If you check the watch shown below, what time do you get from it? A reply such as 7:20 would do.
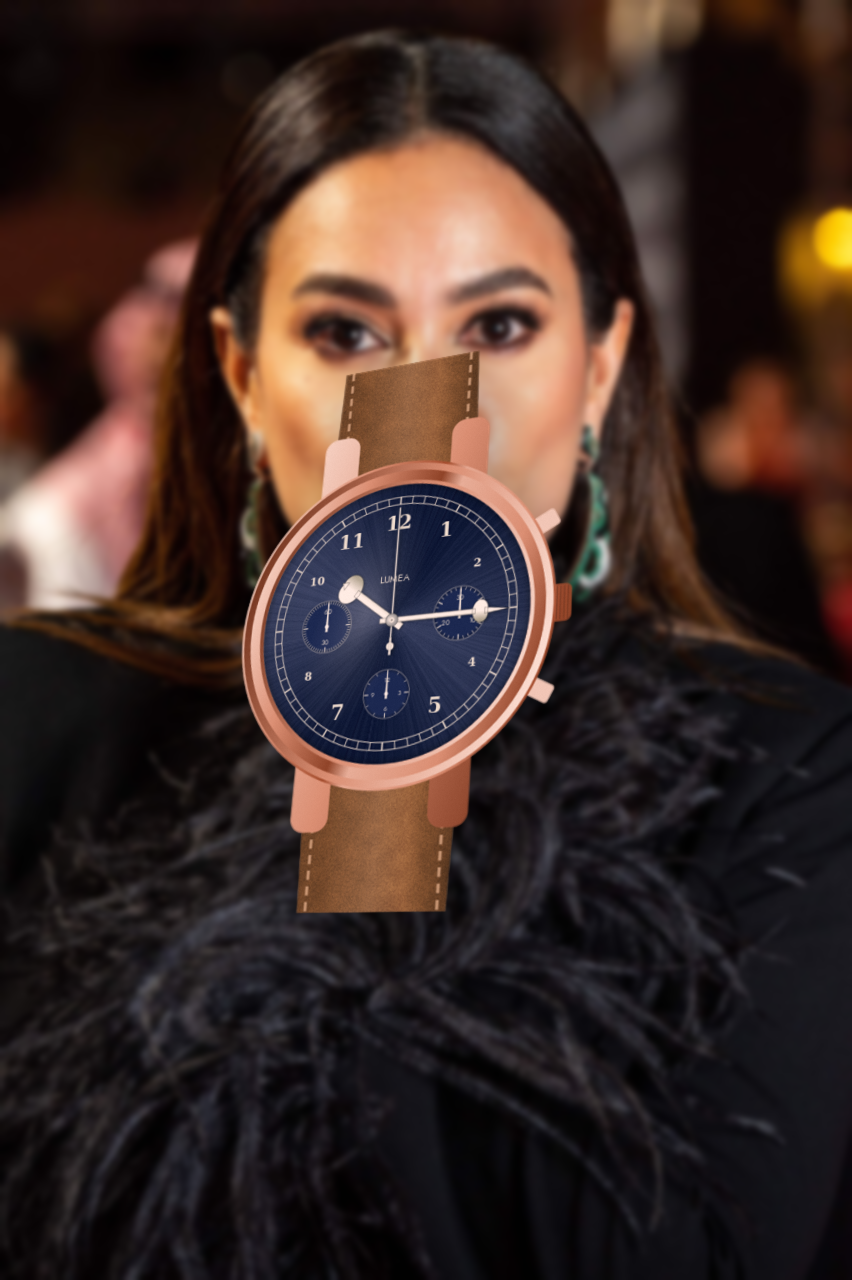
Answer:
10:15
